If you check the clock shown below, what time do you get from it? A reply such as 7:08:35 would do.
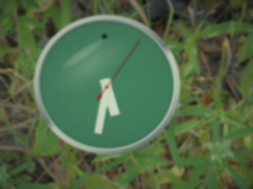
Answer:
5:32:06
